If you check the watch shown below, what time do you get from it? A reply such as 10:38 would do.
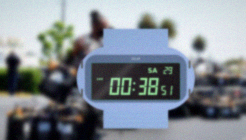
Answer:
0:38
